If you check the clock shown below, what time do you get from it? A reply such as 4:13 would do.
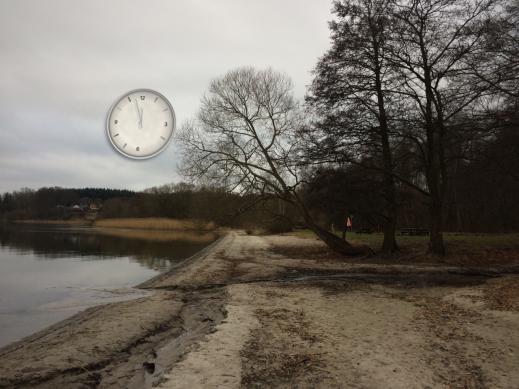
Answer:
11:57
